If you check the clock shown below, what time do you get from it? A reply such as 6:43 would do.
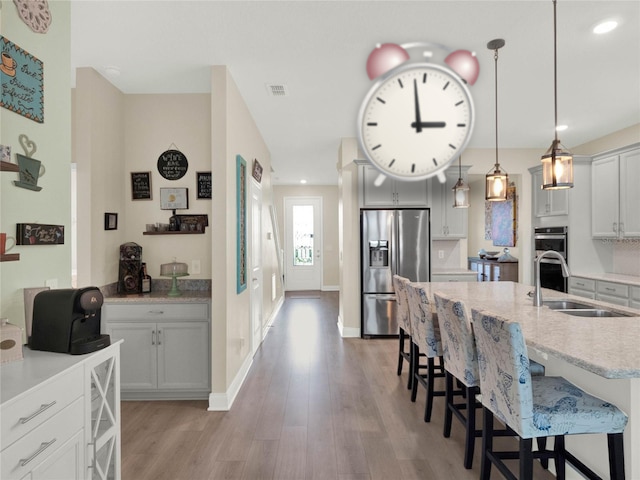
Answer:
2:58
